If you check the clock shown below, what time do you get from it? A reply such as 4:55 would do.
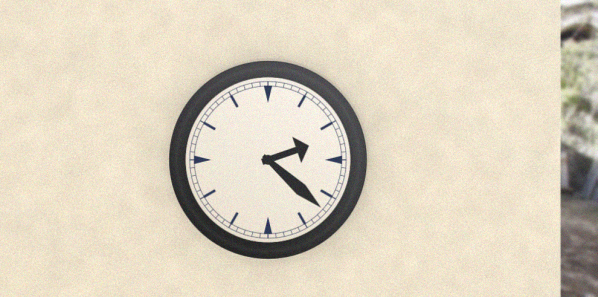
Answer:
2:22
